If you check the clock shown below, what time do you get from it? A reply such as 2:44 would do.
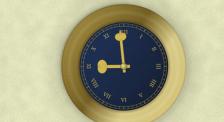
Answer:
8:59
